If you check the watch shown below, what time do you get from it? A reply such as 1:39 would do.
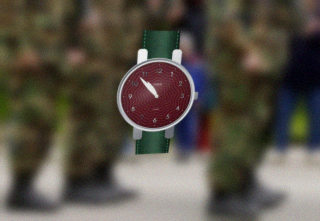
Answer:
10:53
